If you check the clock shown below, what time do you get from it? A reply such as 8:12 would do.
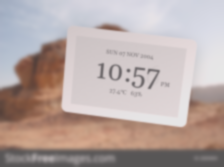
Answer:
10:57
